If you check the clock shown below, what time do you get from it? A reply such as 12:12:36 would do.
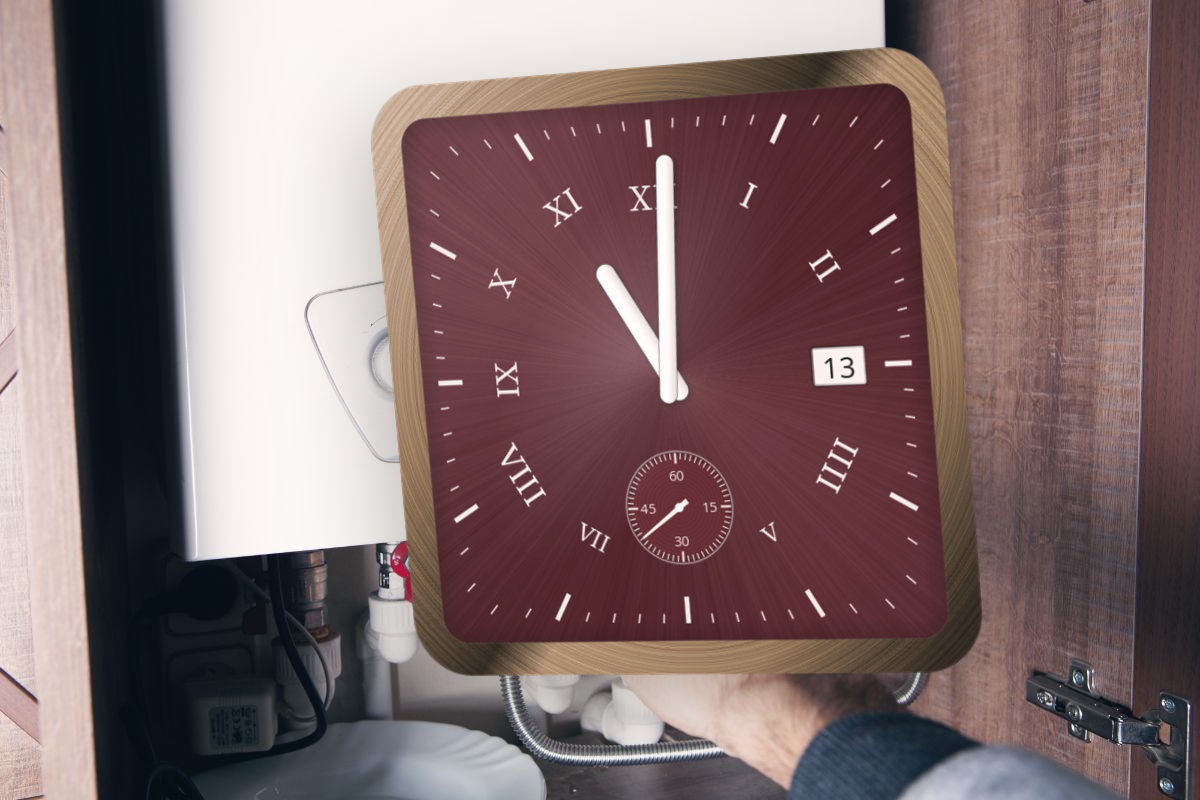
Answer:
11:00:39
